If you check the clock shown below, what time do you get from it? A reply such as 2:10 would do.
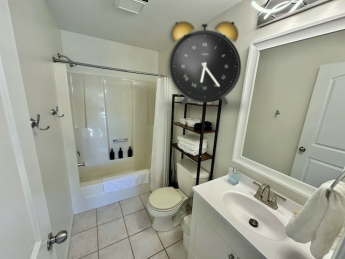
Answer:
6:24
